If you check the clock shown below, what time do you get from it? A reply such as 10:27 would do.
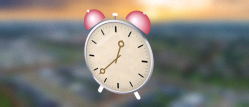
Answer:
12:38
